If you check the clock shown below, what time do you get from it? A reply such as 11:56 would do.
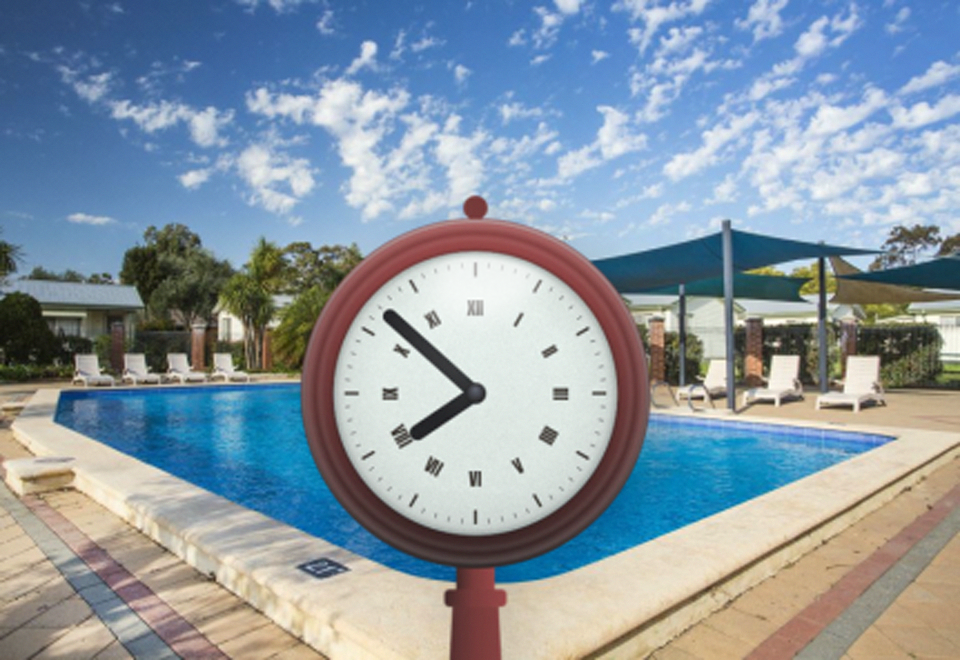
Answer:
7:52
